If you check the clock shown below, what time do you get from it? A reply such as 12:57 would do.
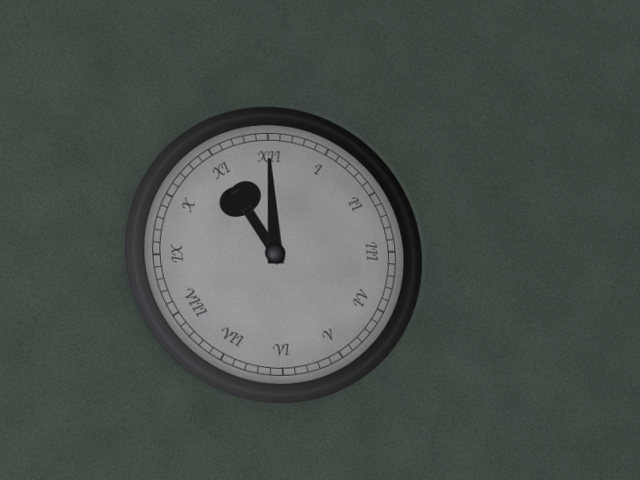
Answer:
11:00
